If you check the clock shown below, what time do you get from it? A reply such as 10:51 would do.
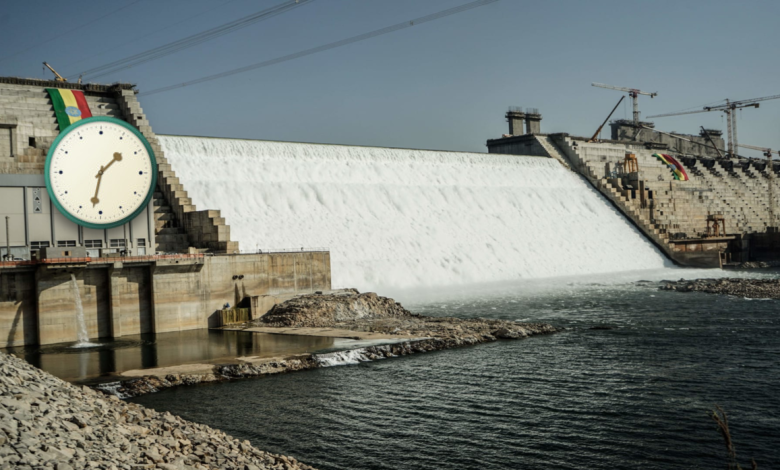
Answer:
1:32
